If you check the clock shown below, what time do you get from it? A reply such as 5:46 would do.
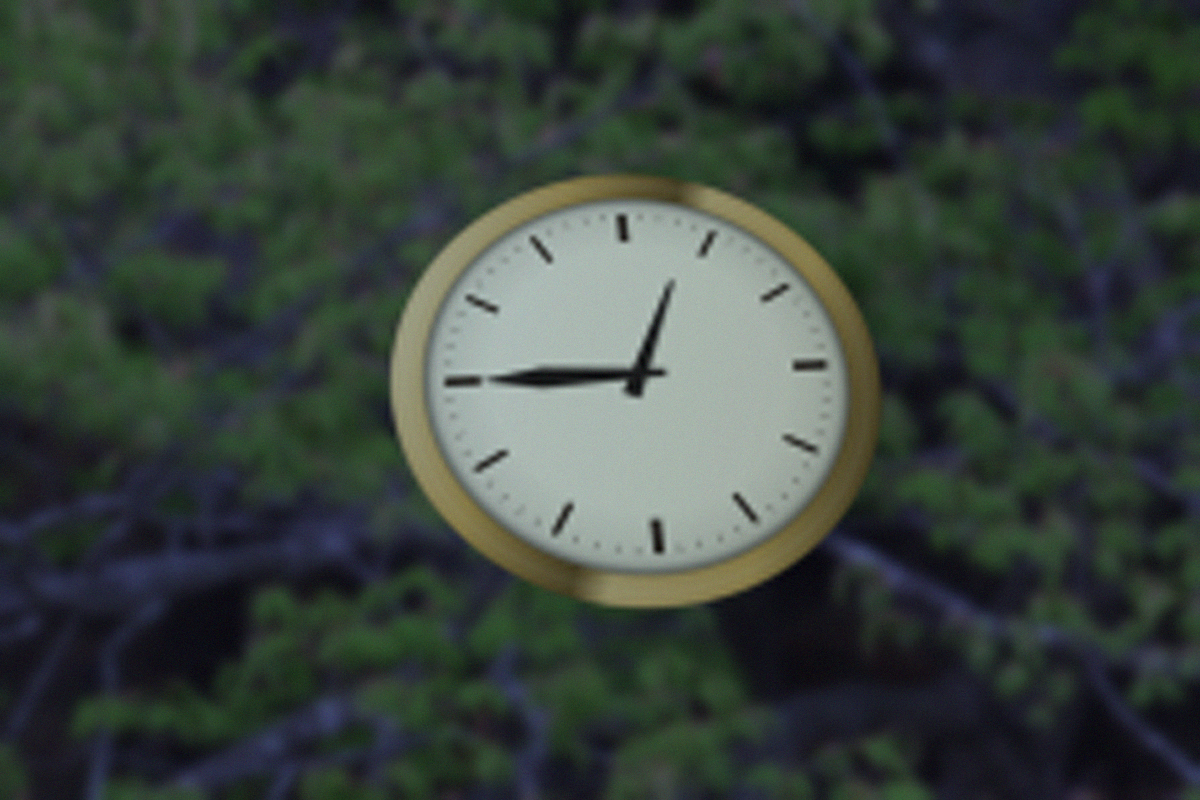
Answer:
12:45
